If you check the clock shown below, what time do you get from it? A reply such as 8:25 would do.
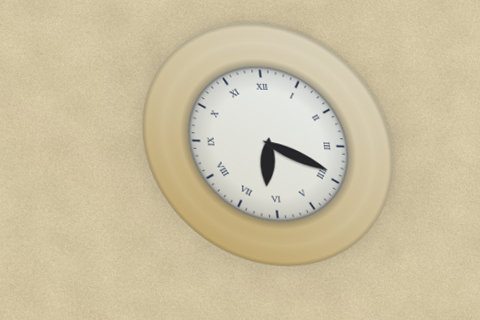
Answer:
6:19
